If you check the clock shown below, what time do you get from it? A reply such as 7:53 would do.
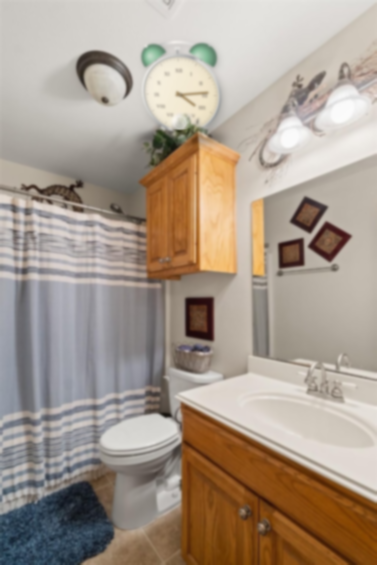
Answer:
4:14
